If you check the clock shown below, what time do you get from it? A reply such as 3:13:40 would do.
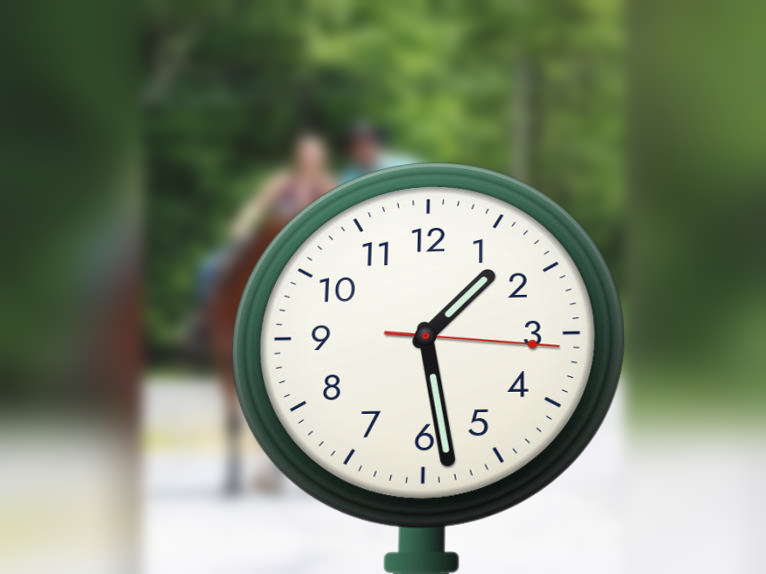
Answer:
1:28:16
